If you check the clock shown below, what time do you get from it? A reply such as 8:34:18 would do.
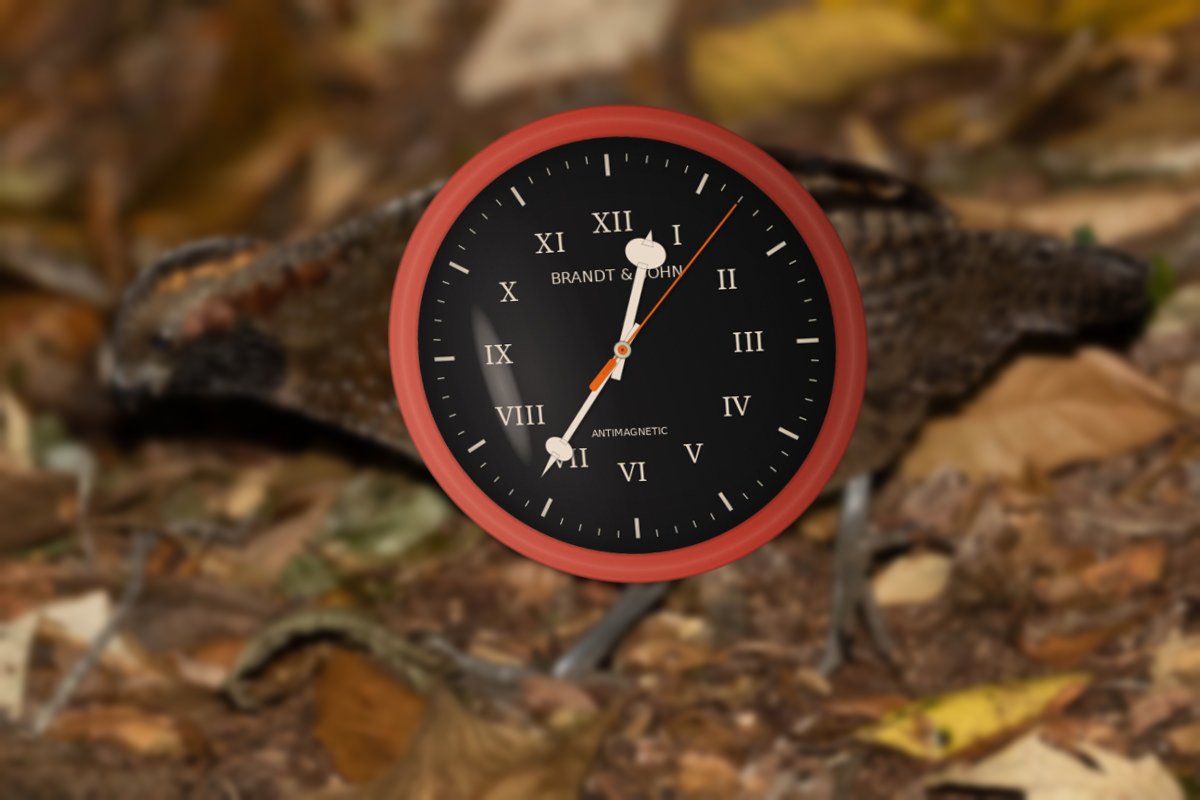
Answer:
12:36:07
